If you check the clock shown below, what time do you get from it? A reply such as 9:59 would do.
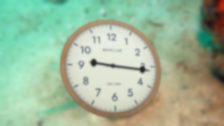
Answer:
9:16
